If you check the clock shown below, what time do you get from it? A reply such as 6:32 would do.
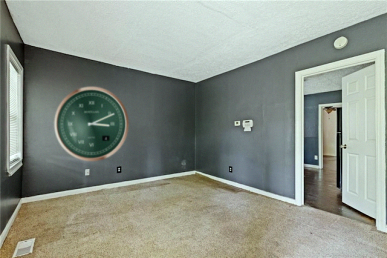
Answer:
3:11
